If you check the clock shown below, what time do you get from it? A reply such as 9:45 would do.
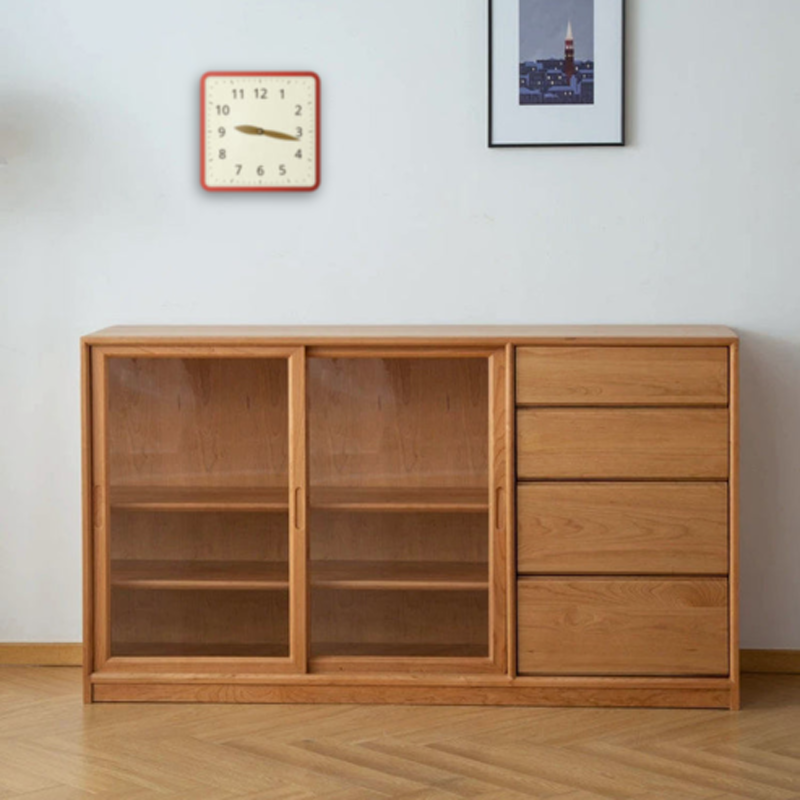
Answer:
9:17
